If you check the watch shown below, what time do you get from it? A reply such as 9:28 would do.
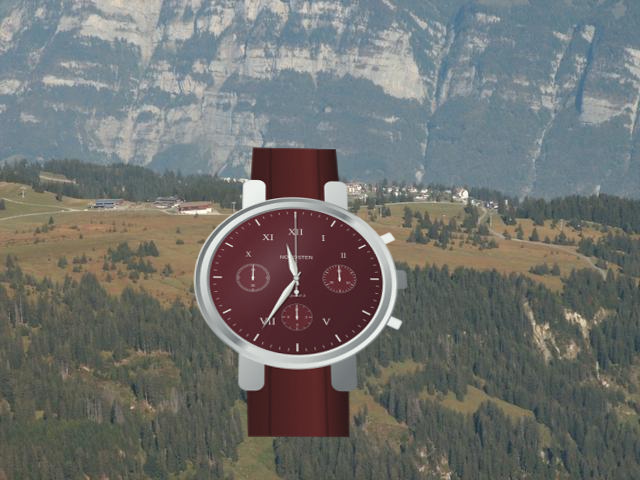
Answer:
11:35
